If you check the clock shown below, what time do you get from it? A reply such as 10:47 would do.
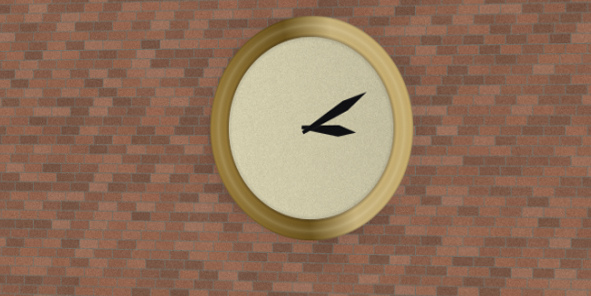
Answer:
3:10
